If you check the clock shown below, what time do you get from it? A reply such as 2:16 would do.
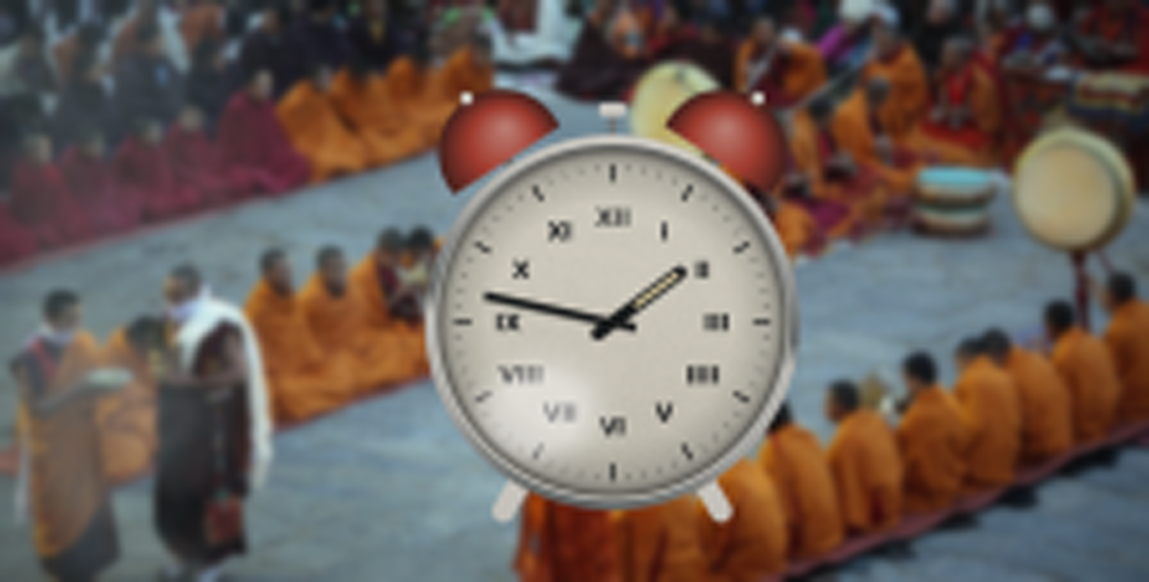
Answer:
1:47
